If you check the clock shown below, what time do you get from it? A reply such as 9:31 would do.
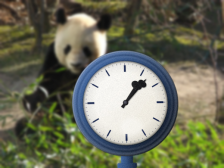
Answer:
1:07
